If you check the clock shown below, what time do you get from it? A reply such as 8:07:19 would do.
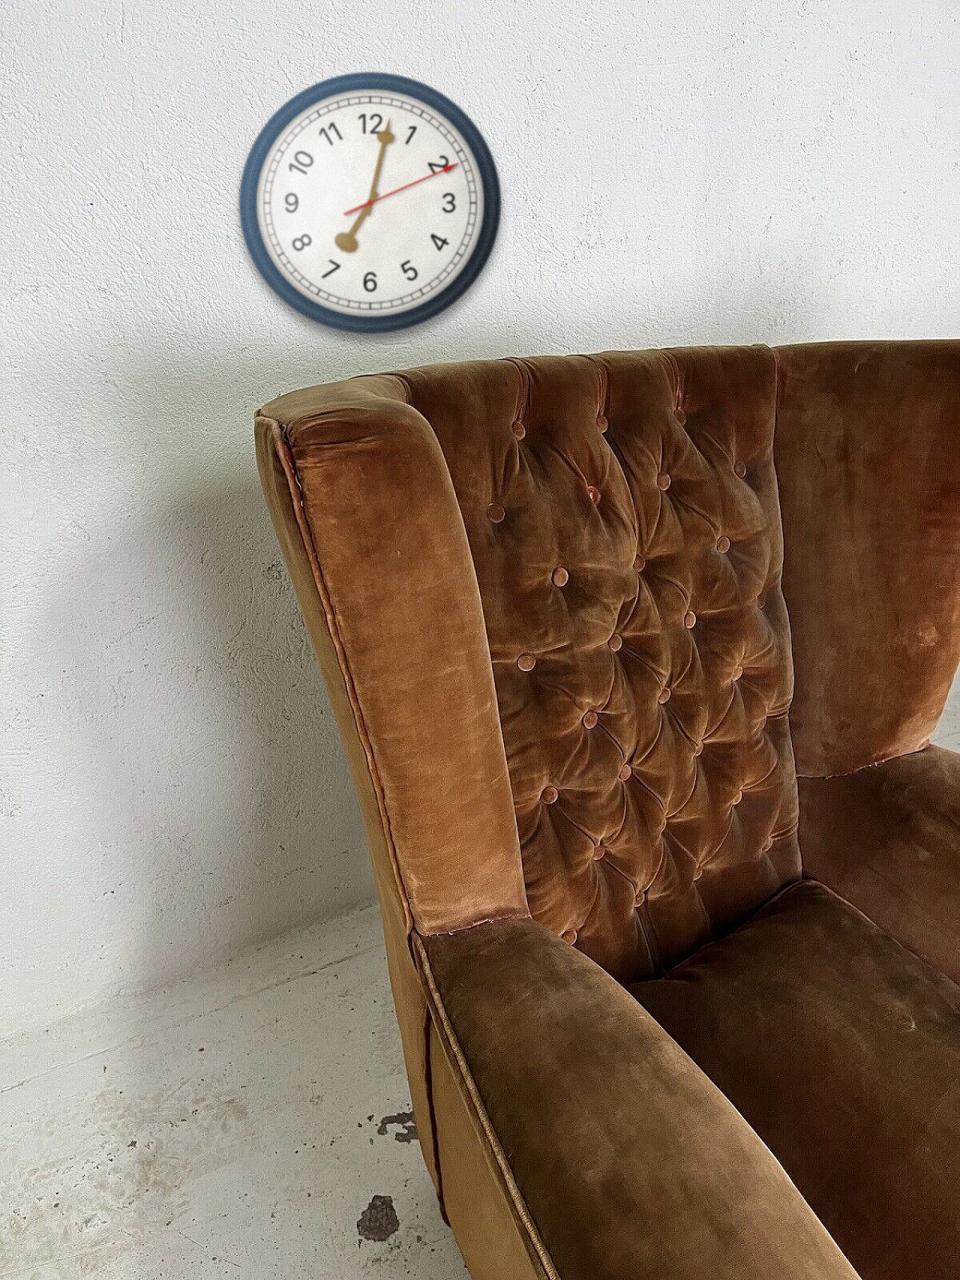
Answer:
7:02:11
